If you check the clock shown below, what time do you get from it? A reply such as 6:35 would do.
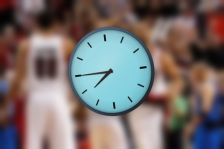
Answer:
7:45
